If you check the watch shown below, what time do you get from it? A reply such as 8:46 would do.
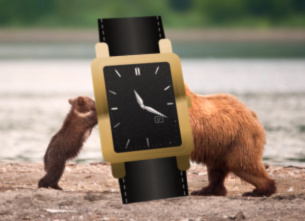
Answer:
11:20
